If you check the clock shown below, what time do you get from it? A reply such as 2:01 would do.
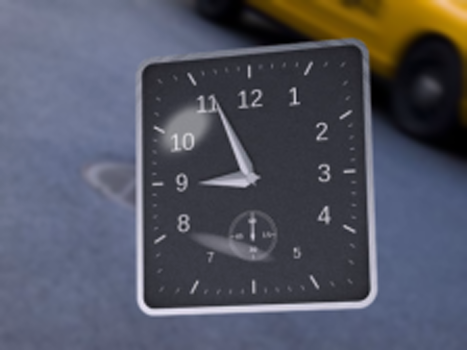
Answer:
8:56
